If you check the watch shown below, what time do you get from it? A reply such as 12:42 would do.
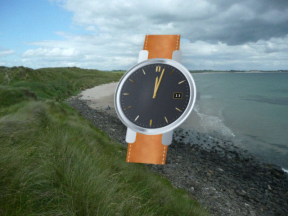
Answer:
12:02
